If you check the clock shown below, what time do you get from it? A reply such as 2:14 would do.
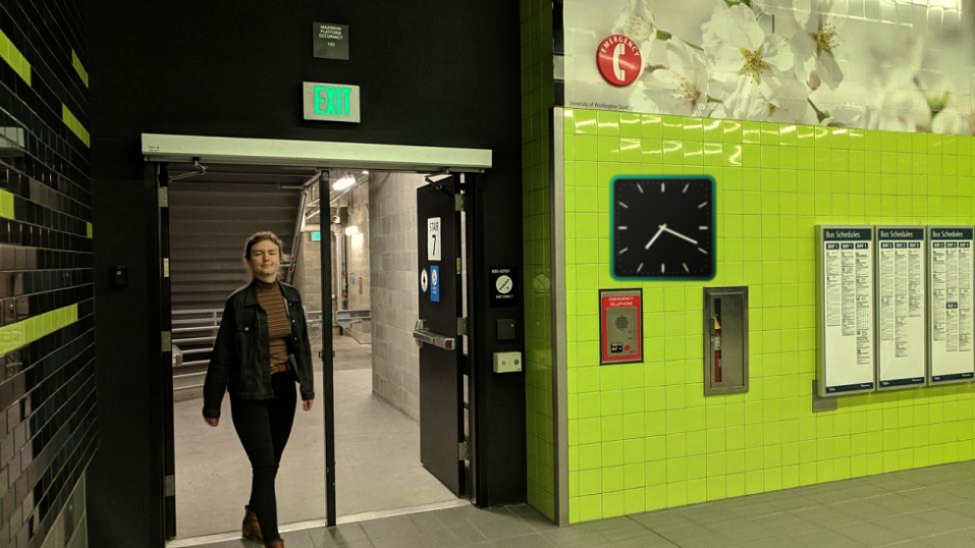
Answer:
7:19
